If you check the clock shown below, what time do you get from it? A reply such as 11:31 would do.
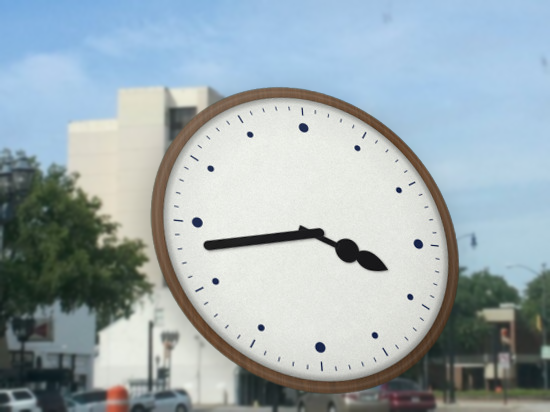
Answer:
3:43
